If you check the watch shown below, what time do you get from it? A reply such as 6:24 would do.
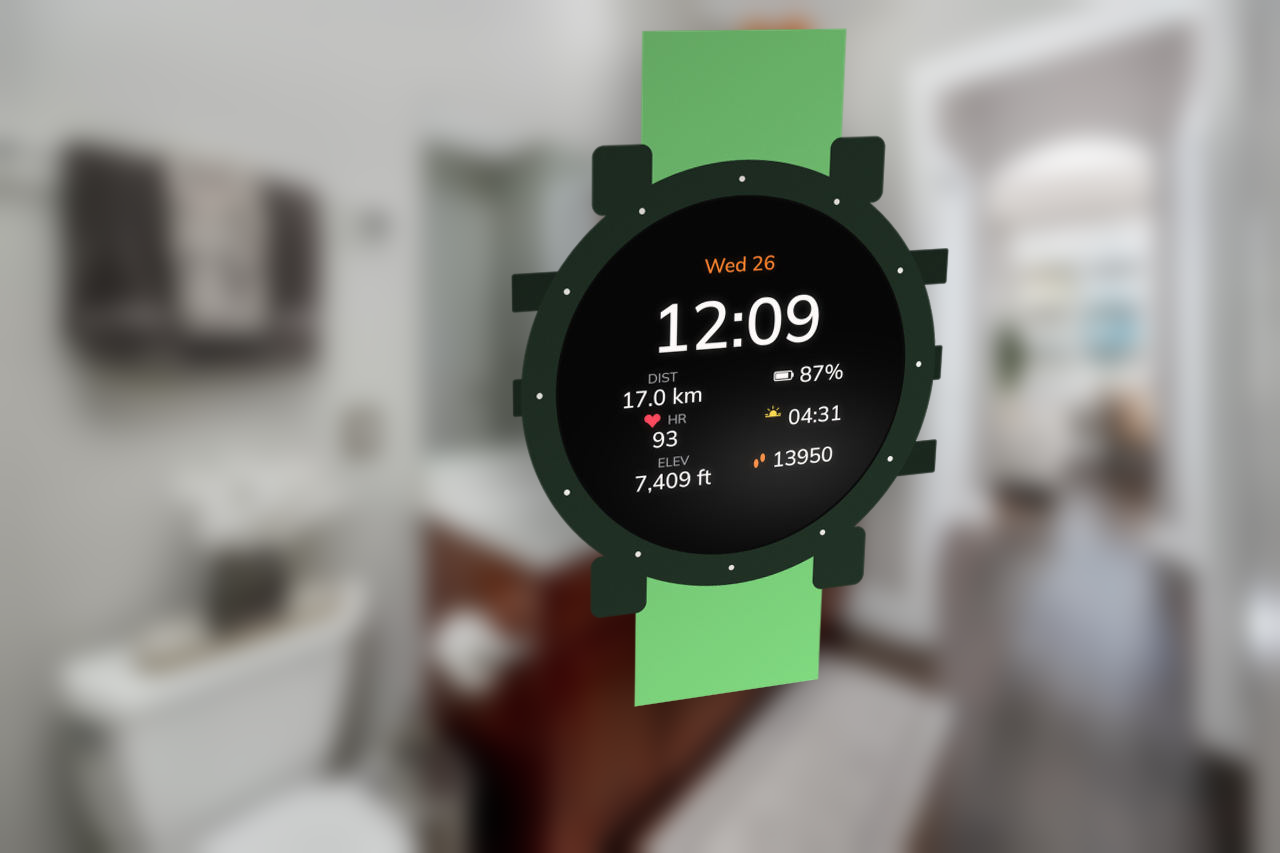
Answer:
12:09
